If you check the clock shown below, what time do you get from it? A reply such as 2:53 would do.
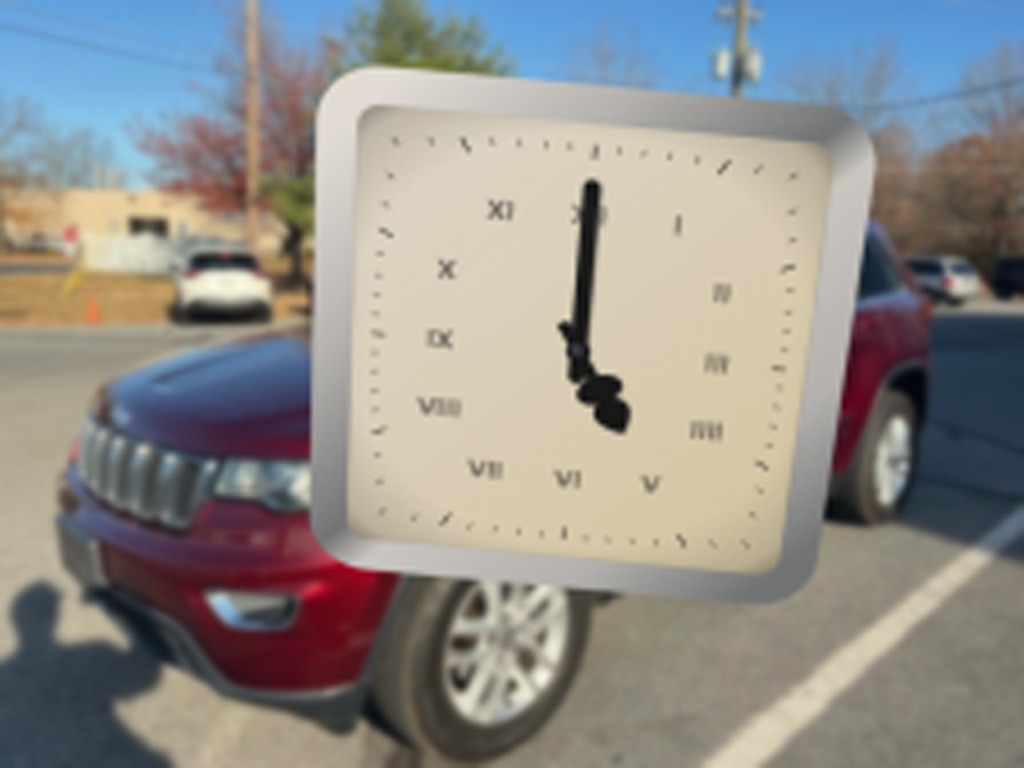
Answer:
5:00
